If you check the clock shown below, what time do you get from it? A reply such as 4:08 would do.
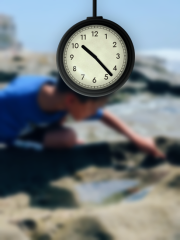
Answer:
10:23
